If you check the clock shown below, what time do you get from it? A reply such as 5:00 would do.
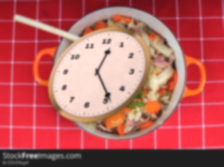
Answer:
12:24
